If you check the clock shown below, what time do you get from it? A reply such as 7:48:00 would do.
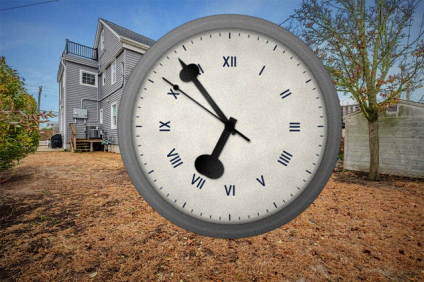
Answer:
6:53:51
